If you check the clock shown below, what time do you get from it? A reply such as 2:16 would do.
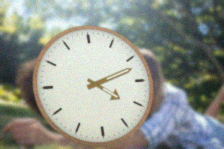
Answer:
4:12
